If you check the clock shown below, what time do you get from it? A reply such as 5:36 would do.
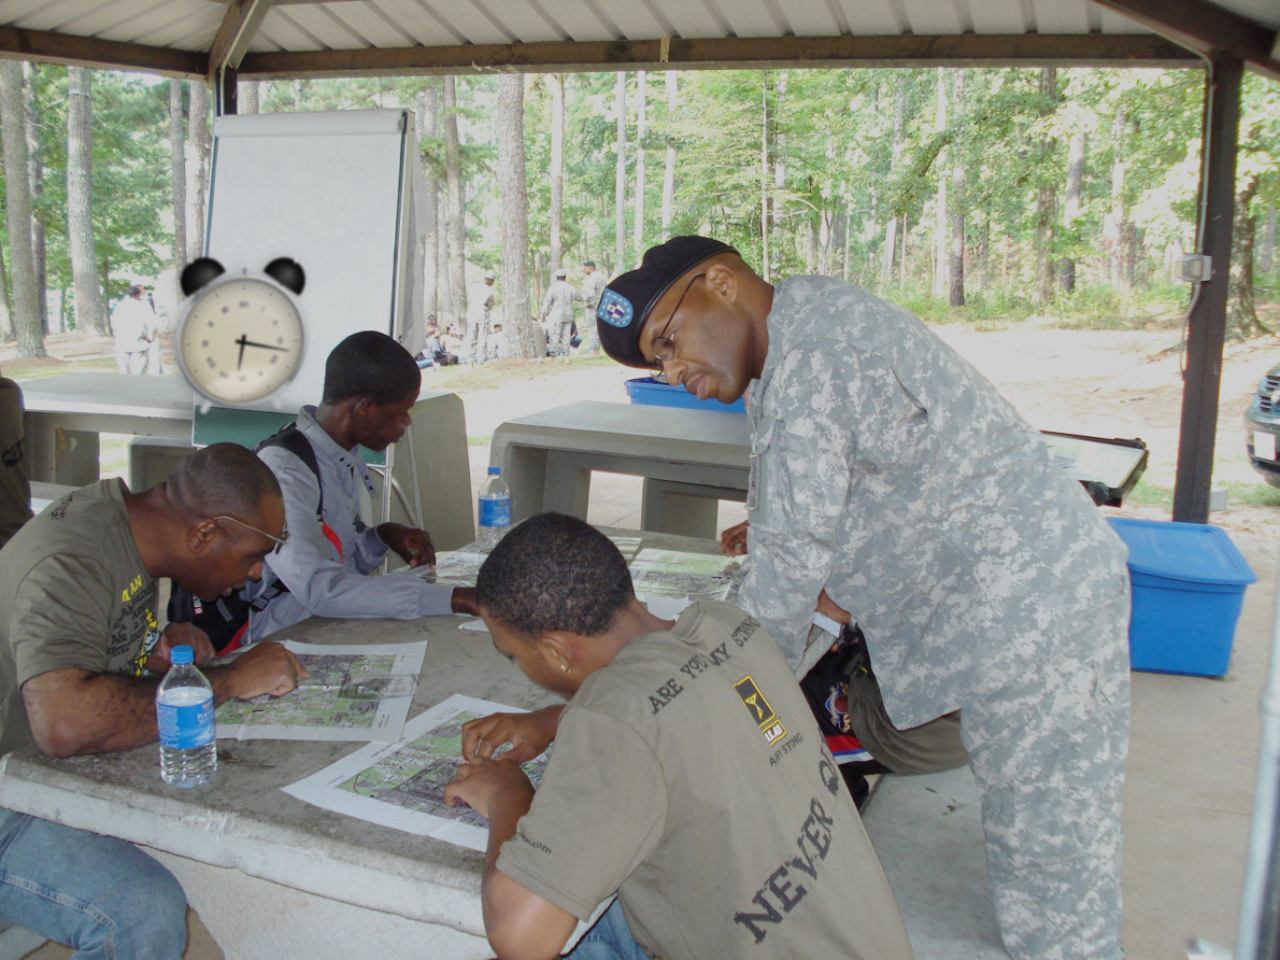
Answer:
6:17
